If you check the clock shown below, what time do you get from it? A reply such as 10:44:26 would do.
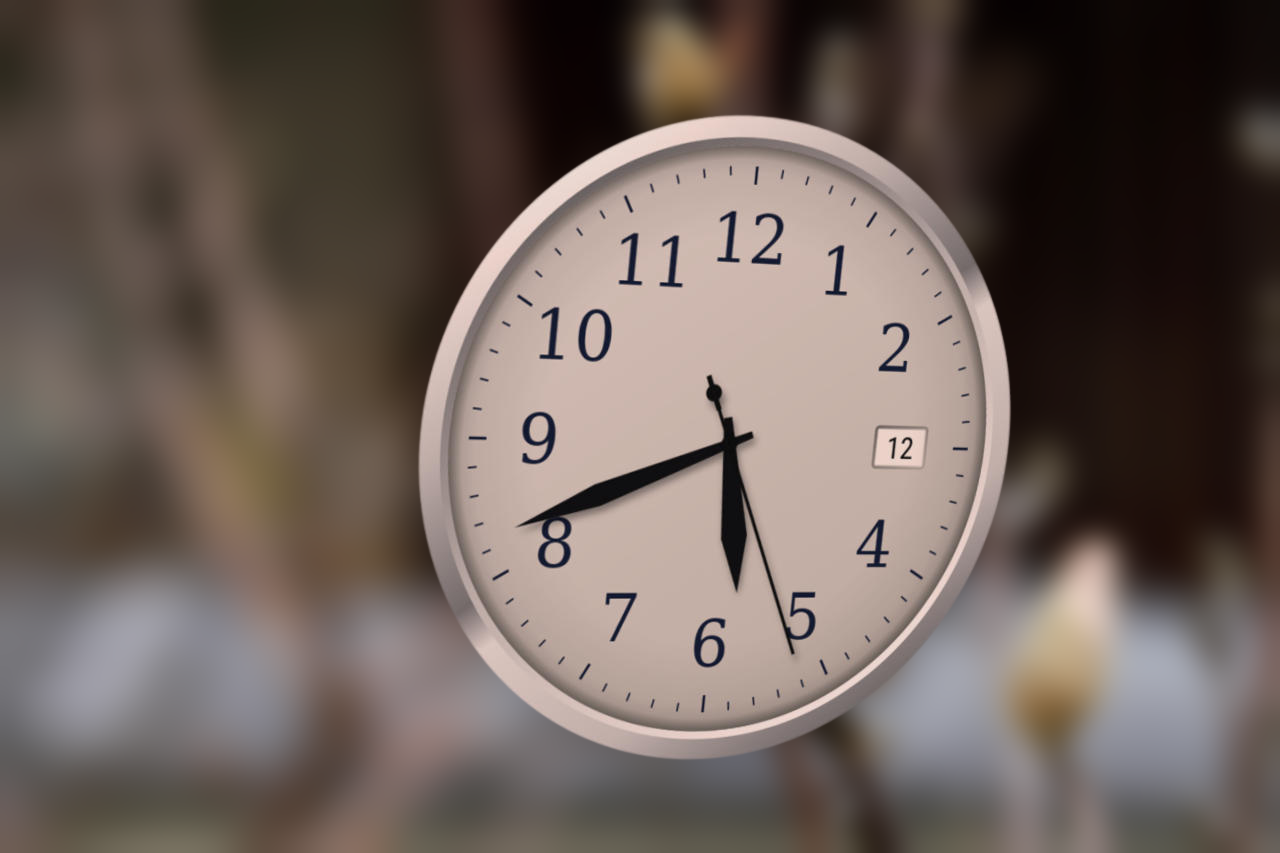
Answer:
5:41:26
